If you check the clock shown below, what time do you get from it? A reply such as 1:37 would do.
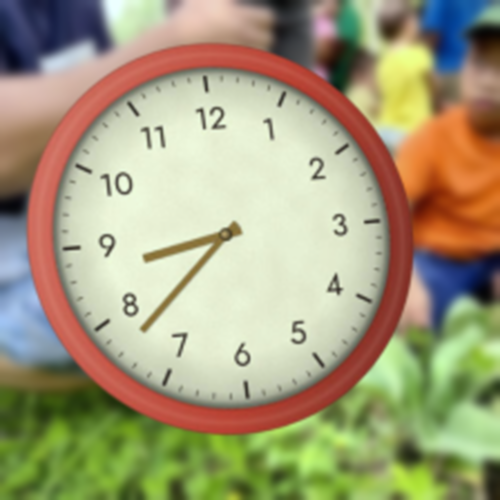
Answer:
8:38
